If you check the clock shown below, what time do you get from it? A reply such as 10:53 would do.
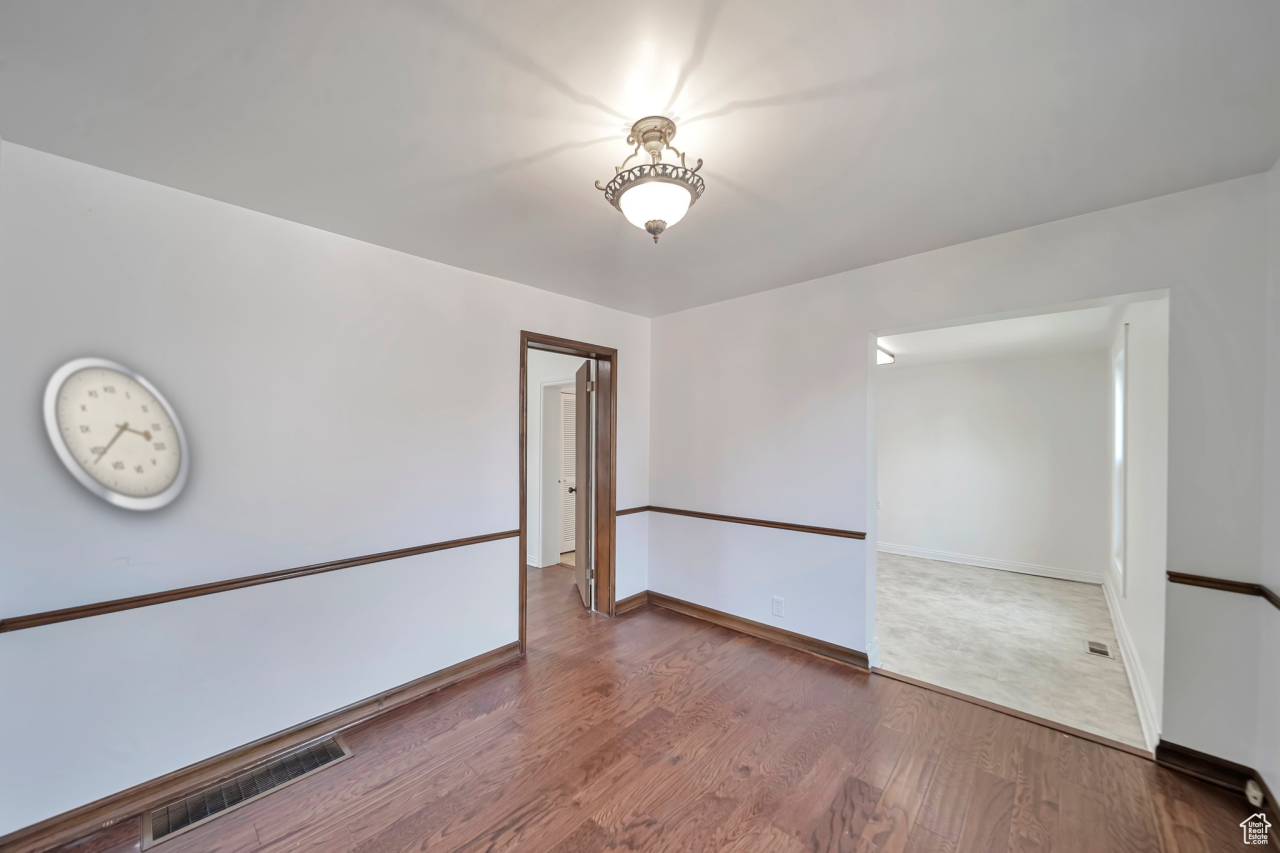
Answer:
3:39
